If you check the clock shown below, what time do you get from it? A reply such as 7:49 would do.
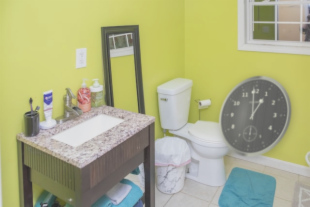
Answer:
12:59
